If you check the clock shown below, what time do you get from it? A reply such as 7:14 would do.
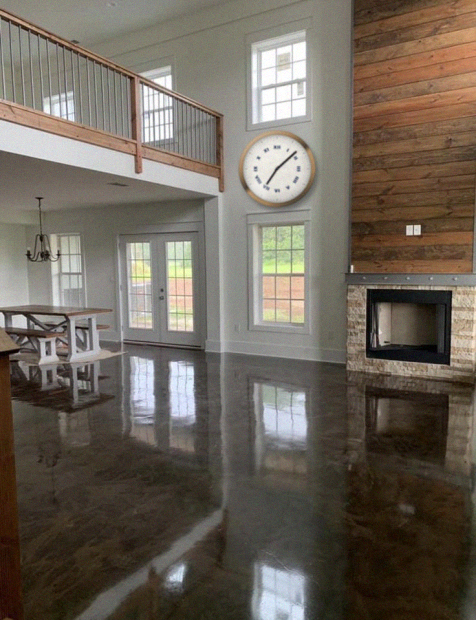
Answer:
7:08
